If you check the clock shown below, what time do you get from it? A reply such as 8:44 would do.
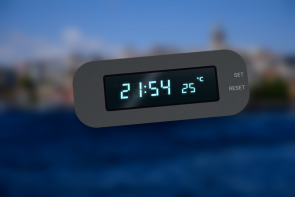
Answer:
21:54
